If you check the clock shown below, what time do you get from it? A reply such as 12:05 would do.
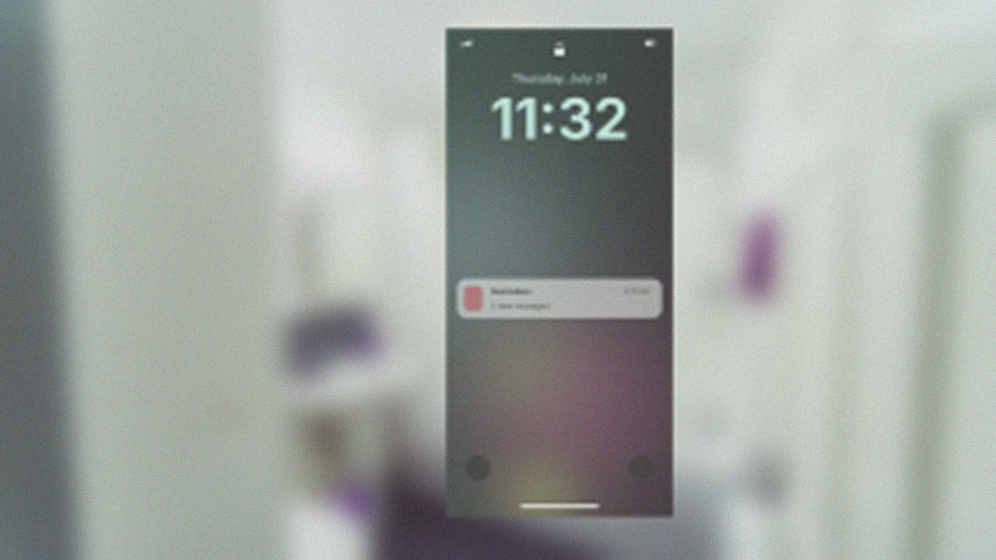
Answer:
11:32
